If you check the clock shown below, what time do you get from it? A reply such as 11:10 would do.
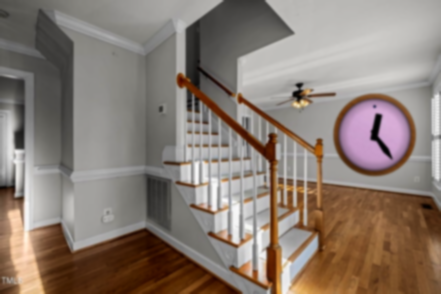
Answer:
12:24
